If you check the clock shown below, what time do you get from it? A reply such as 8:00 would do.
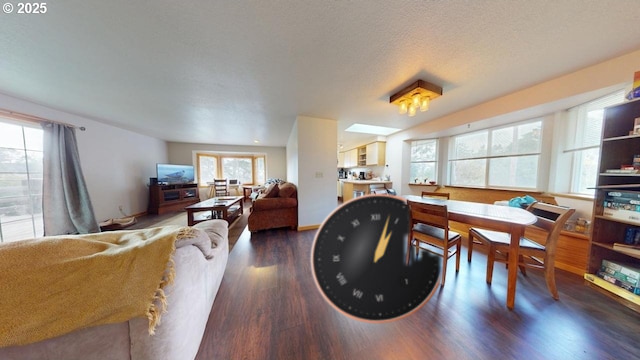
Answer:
1:03
